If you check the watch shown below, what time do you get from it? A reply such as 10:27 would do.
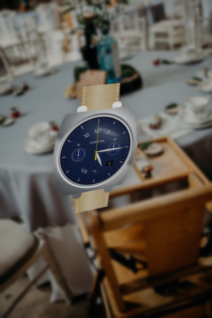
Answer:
5:15
